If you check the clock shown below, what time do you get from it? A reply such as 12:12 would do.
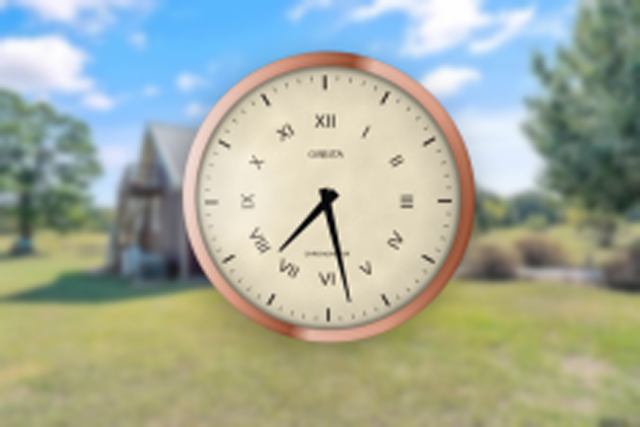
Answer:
7:28
